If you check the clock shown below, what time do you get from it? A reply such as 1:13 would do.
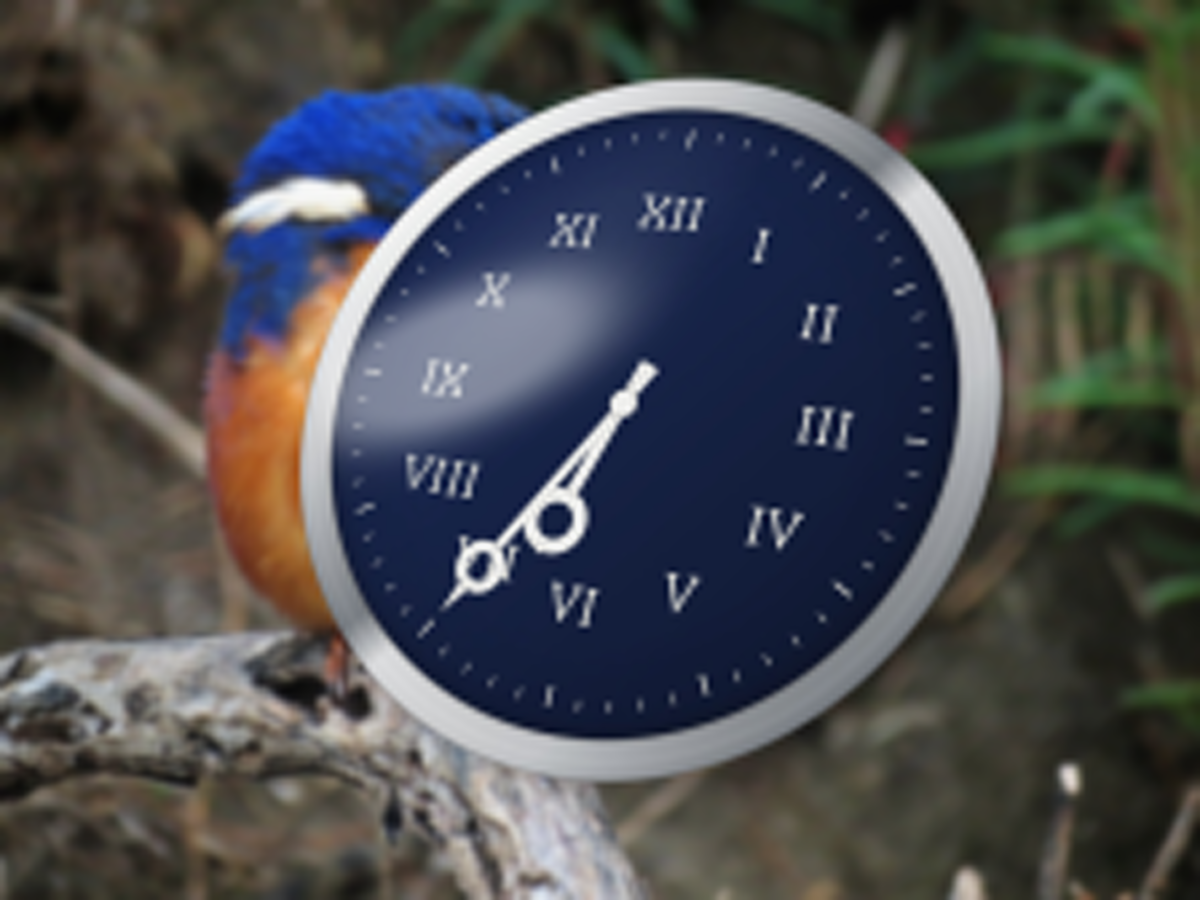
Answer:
6:35
